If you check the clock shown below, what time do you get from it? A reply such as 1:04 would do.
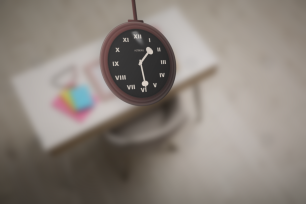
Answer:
1:29
